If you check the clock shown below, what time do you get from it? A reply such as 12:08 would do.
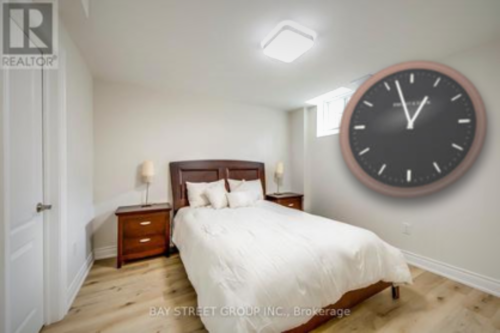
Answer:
12:57
